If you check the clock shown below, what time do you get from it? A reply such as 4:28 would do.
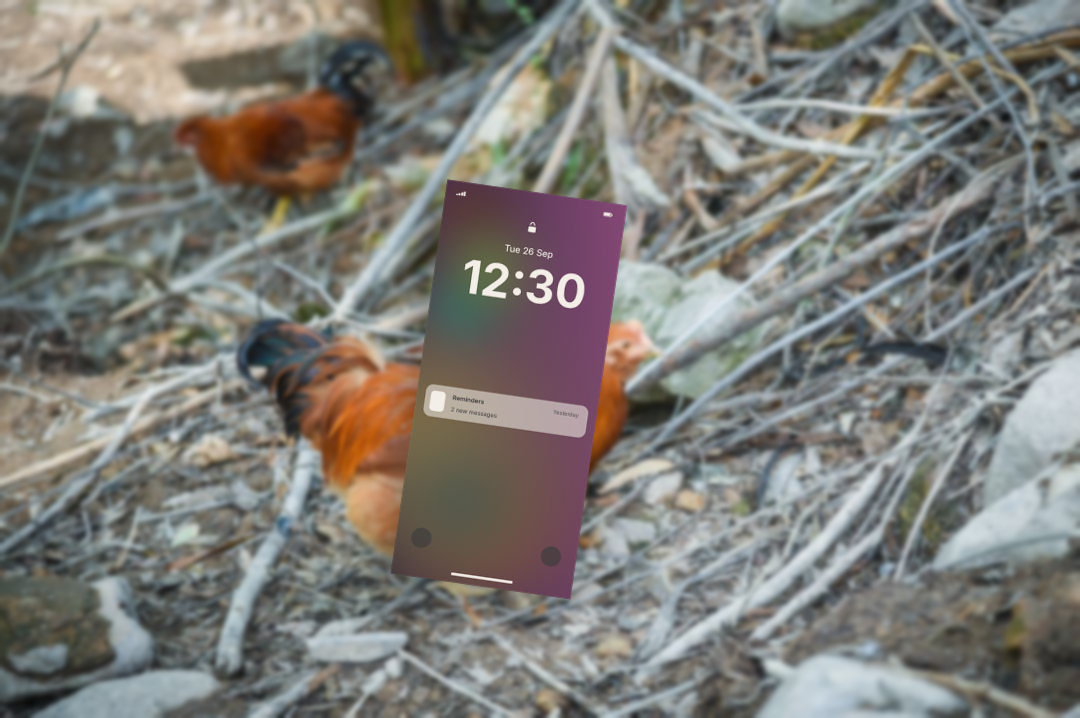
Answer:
12:30
